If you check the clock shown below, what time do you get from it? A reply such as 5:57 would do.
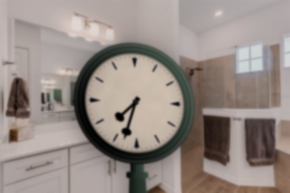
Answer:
7:33
